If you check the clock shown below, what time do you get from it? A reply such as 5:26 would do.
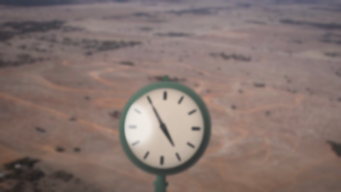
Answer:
4:55
